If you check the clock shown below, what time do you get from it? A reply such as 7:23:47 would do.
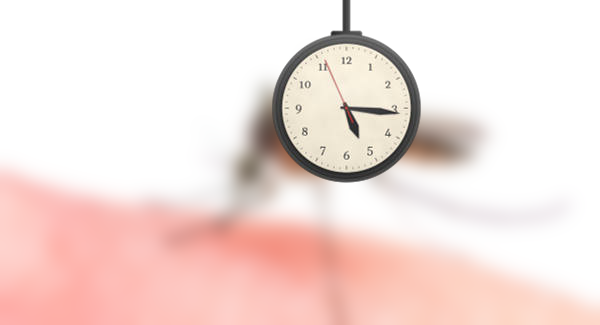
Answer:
5:15:56
